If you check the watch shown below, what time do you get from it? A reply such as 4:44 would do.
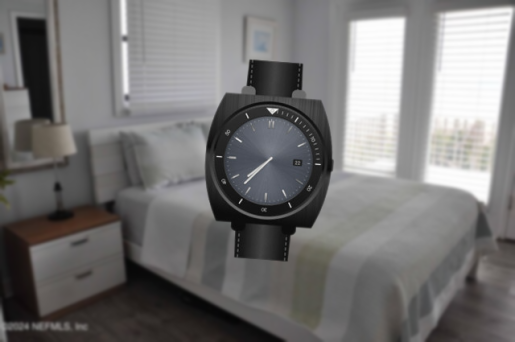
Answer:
7:37
